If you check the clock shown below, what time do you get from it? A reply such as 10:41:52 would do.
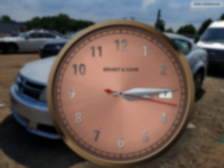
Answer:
3:14:17
